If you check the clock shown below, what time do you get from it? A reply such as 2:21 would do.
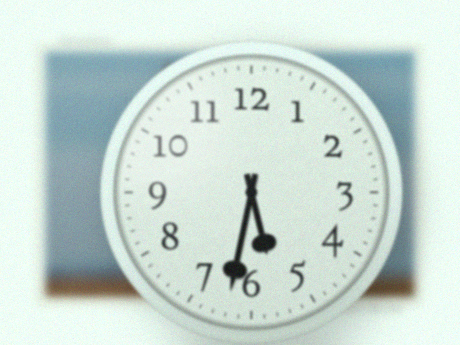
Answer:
5:32
